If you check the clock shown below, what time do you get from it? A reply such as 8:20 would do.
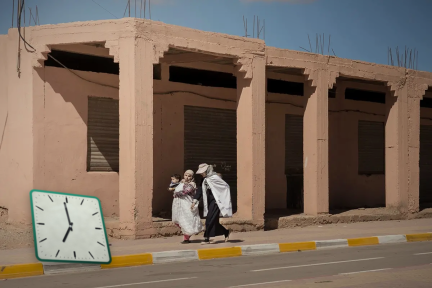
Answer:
6:59
